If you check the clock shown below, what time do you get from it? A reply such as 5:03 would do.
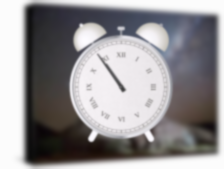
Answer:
10:54
